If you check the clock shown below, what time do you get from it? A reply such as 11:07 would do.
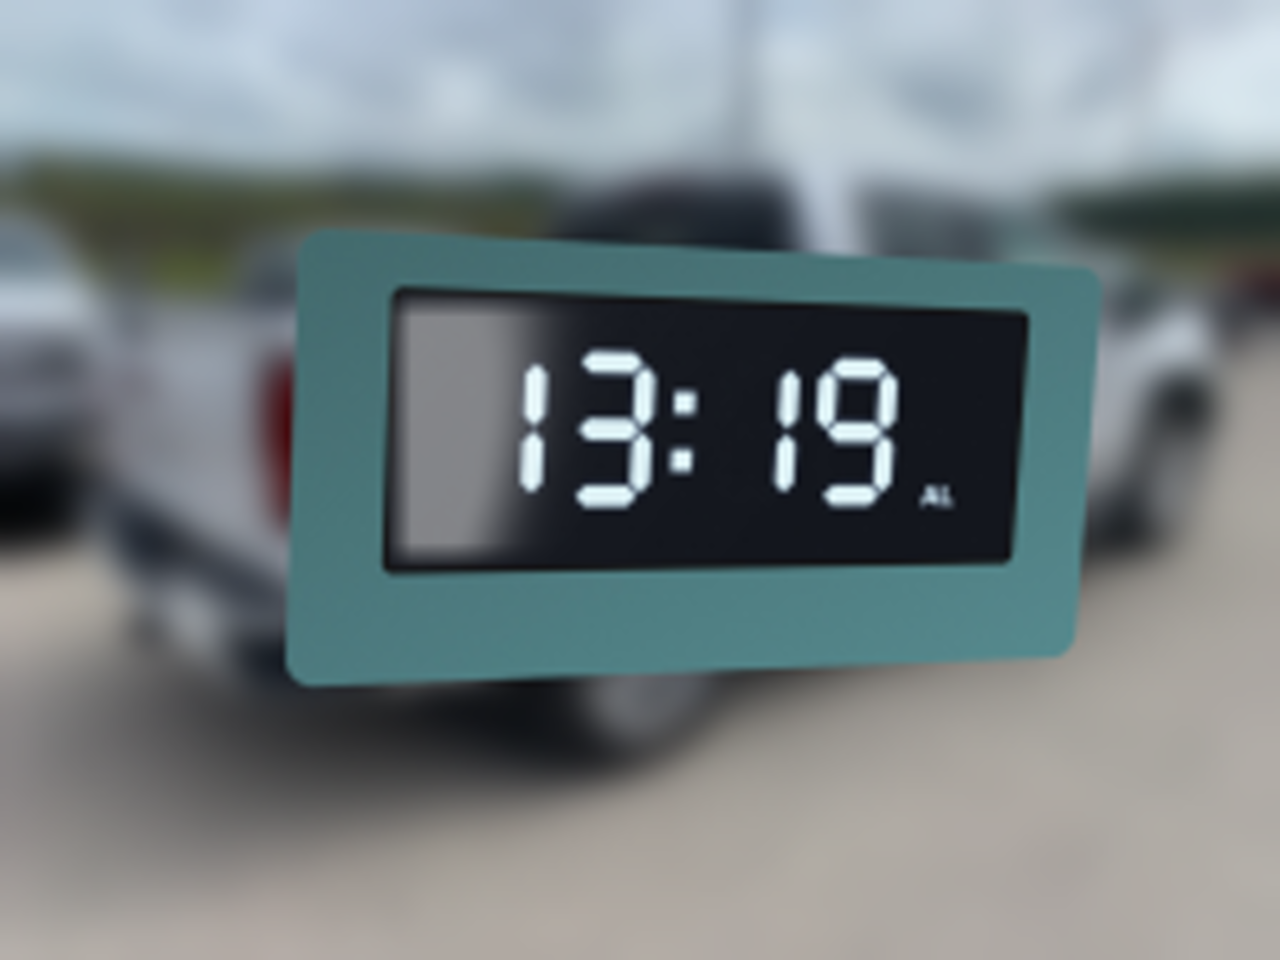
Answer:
13:19
